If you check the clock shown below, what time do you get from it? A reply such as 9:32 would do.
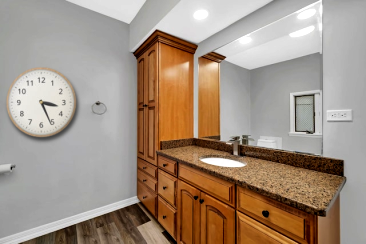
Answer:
3:26
